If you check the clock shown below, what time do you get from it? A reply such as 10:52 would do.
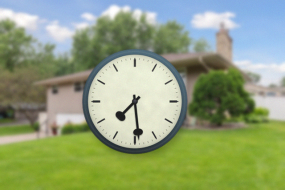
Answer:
7:29
